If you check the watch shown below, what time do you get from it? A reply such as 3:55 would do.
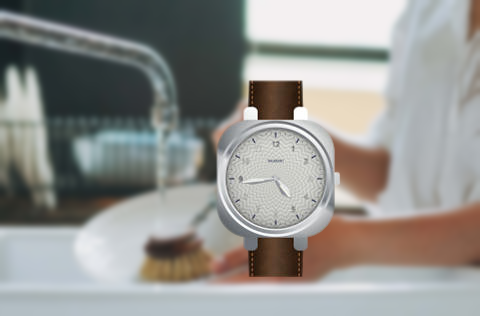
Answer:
4:44
